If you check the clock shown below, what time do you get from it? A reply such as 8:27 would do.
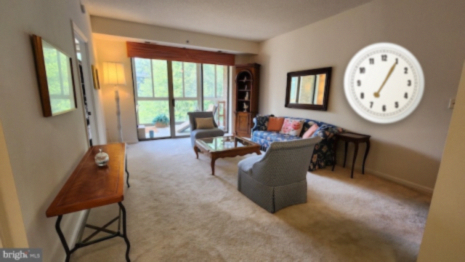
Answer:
7:05
